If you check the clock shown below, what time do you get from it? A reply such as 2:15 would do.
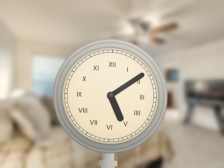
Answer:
5:09
